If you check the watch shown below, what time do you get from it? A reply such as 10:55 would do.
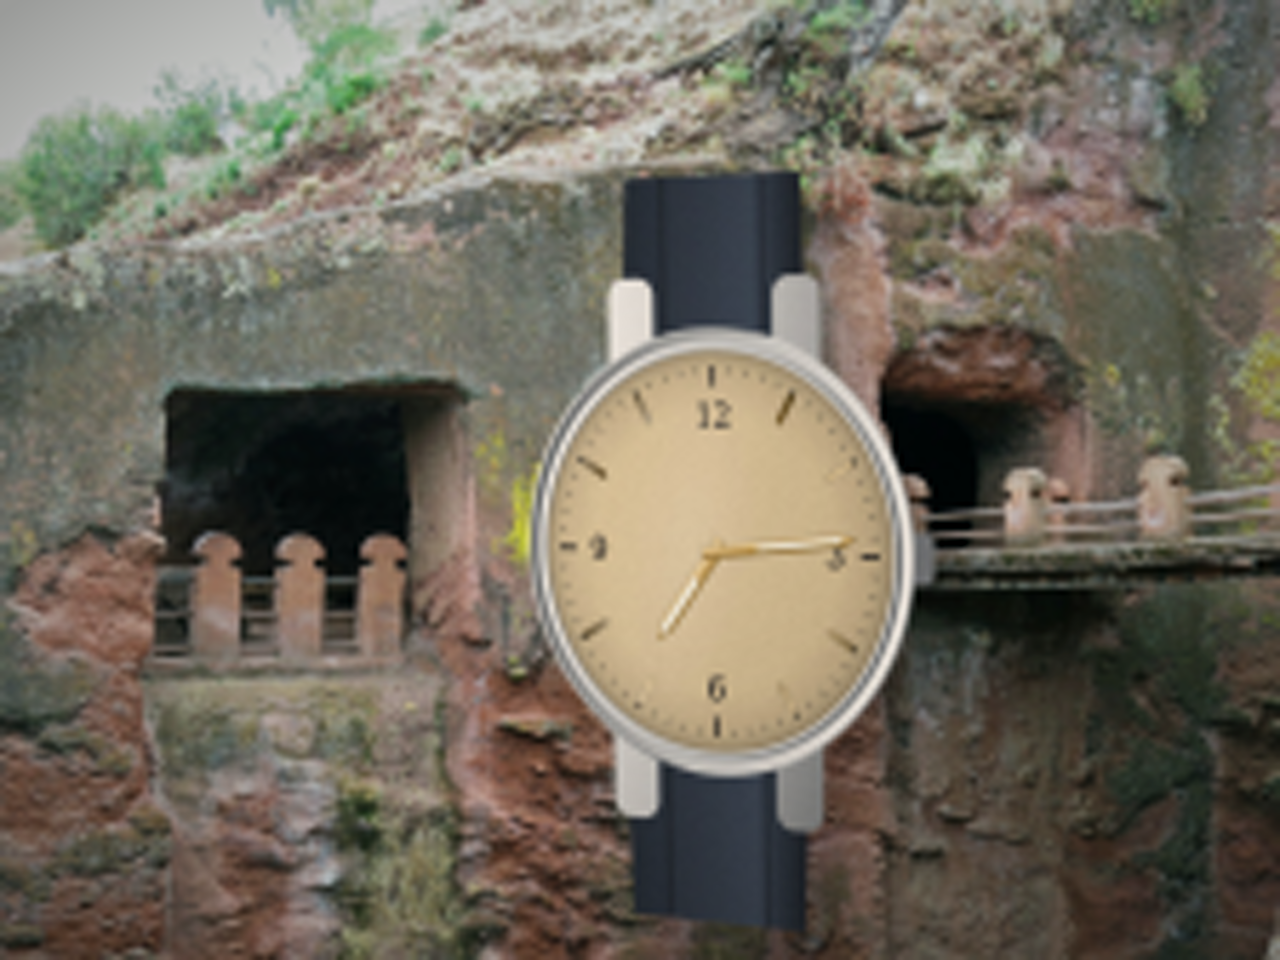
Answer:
7:14
